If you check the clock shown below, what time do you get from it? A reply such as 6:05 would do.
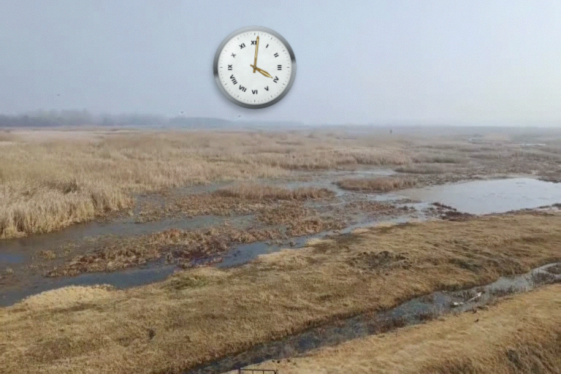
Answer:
4:01
